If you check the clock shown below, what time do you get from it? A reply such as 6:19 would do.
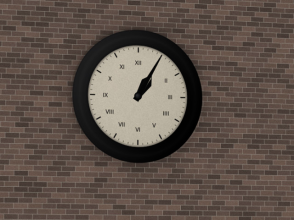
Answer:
1:05
